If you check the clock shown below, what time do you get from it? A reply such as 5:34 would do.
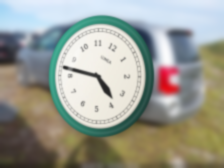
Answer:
3:42
